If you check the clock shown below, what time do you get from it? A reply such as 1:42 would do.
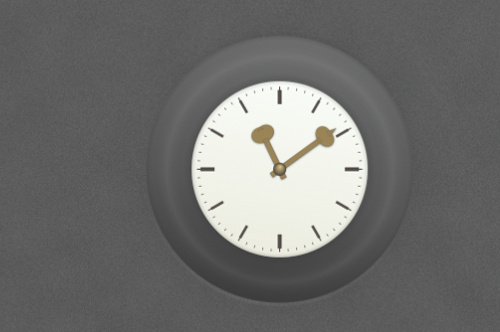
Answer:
11:09
